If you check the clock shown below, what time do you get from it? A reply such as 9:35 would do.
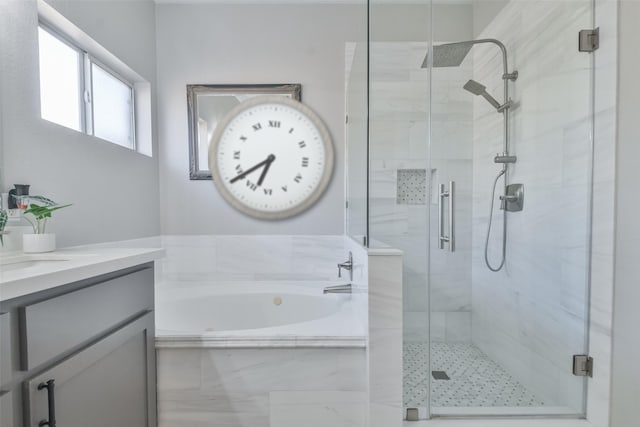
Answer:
6:39
